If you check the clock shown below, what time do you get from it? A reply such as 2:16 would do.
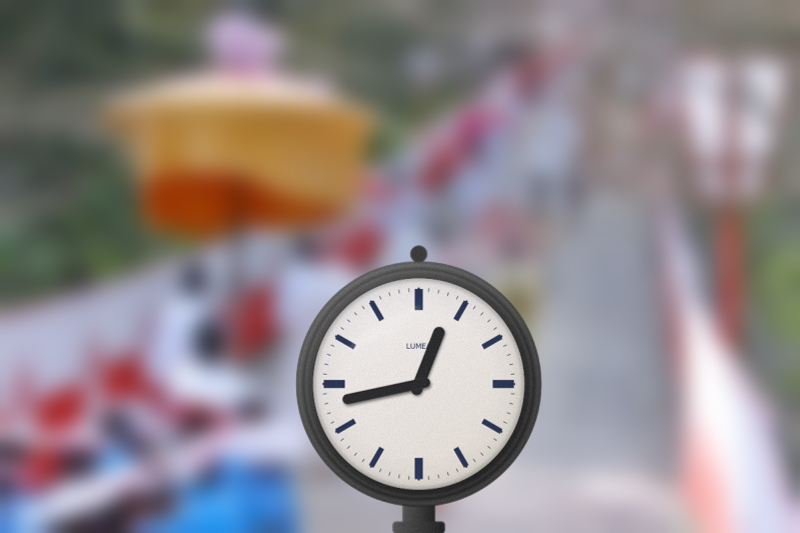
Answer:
12:43
